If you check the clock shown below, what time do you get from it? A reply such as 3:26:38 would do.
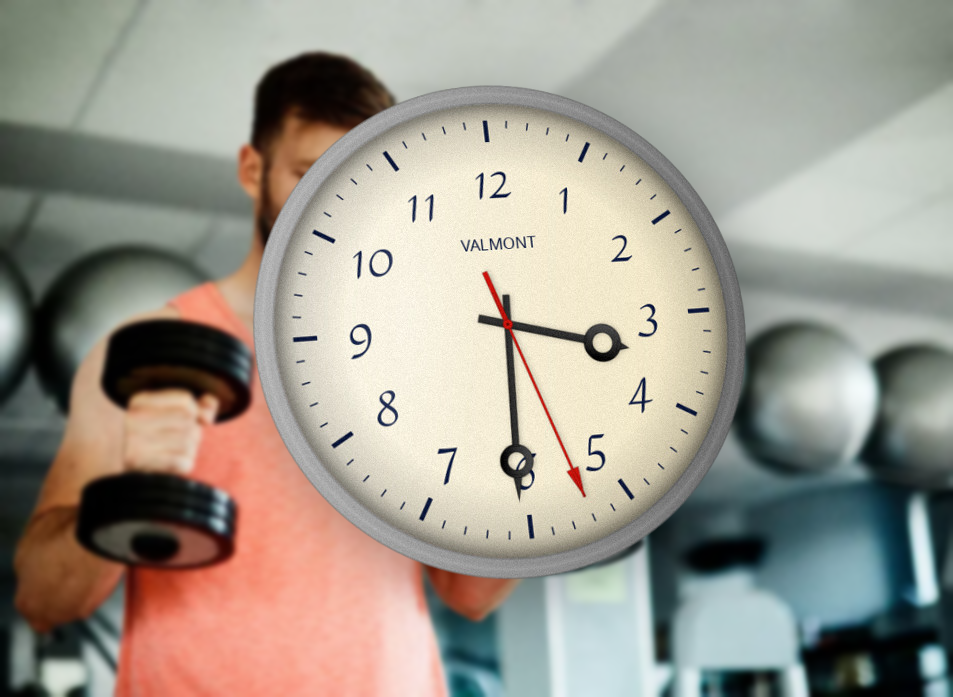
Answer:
3:30:27
